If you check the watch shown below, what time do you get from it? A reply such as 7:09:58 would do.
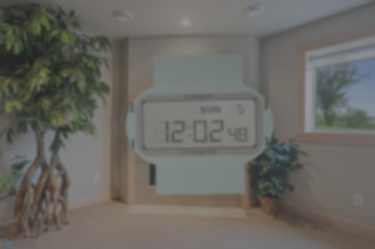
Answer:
12:02:48
